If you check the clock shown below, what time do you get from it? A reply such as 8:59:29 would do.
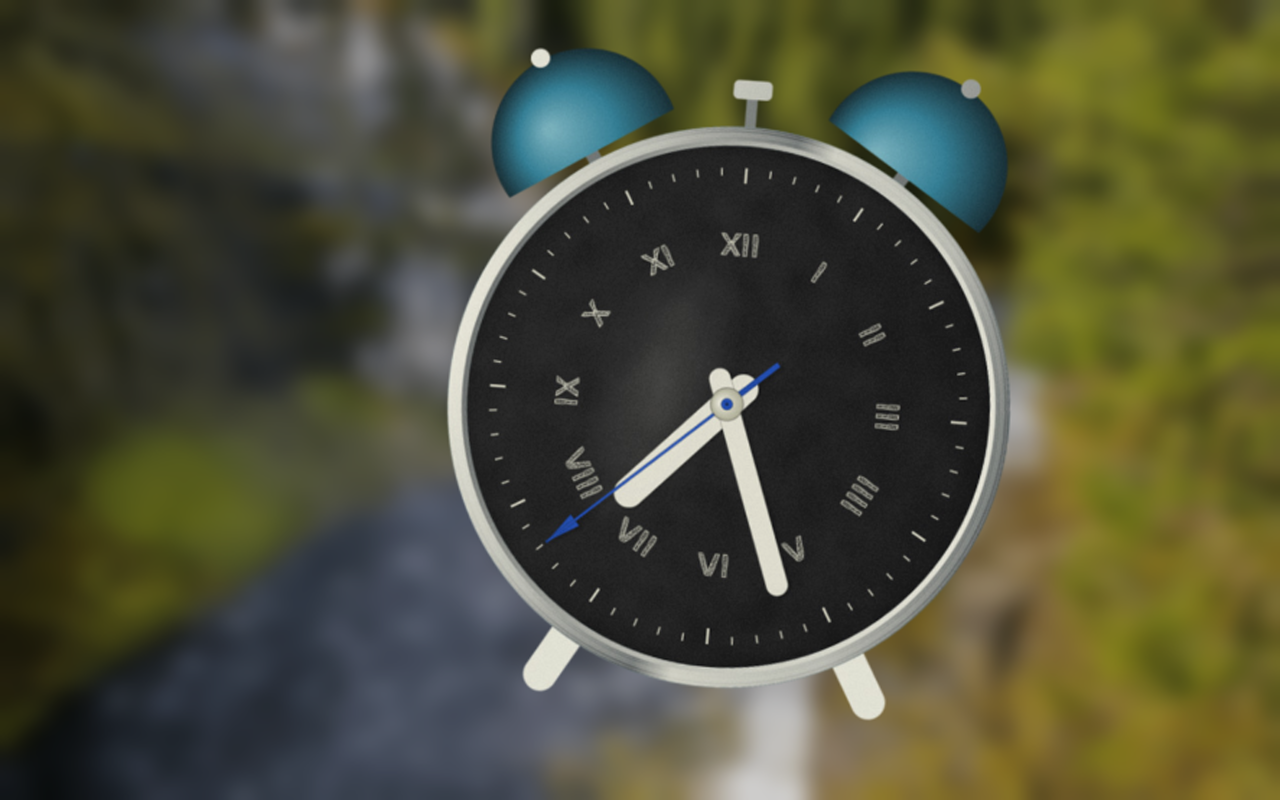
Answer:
7:26:38
